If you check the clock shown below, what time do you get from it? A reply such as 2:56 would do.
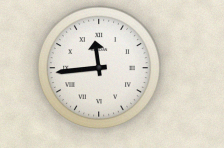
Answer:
11:44
